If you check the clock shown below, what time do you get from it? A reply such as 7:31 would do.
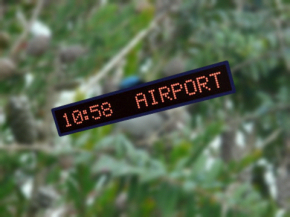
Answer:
10:58
